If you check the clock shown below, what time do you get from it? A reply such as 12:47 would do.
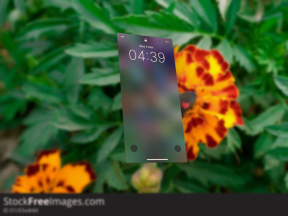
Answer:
4:39
